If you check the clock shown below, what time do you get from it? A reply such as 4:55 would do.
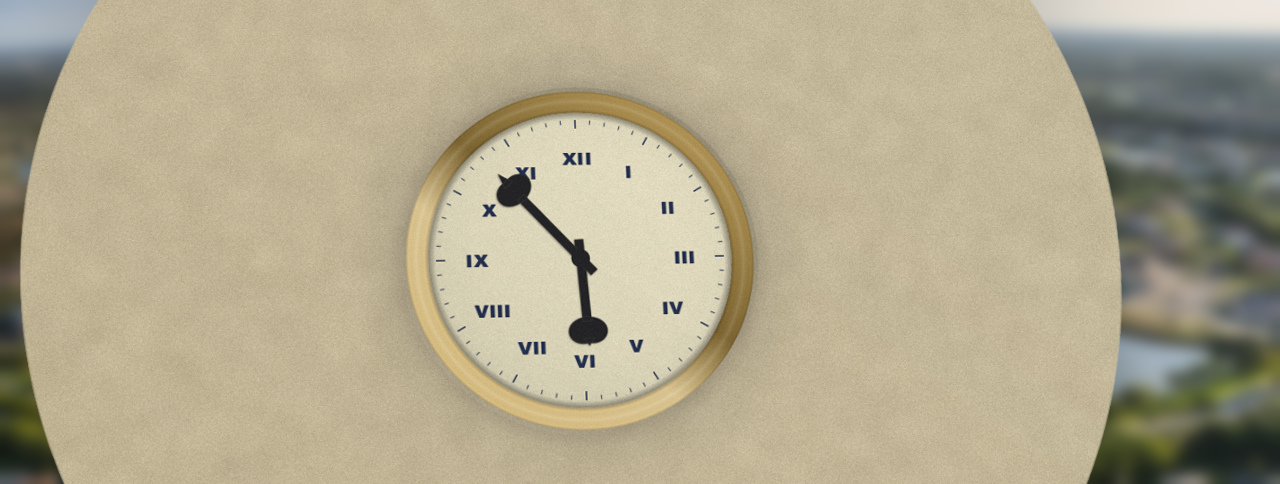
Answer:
5:53
